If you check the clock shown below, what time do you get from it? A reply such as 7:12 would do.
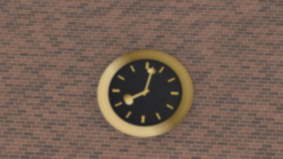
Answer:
8:02
